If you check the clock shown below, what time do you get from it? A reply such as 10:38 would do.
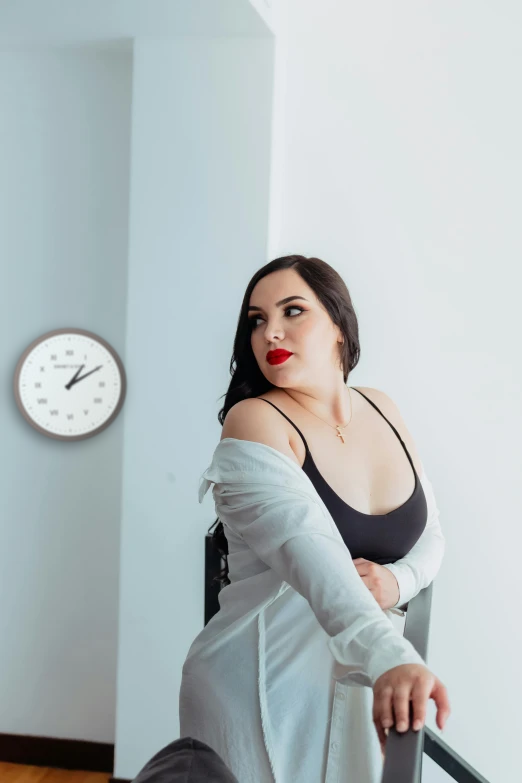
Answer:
1:10
